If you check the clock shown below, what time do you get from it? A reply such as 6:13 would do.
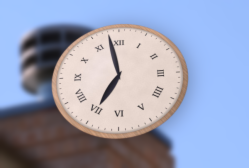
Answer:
6:58
